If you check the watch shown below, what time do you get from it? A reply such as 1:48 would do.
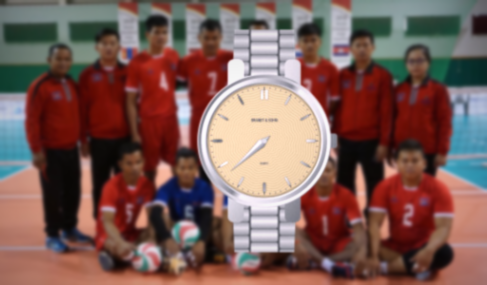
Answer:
7:38
